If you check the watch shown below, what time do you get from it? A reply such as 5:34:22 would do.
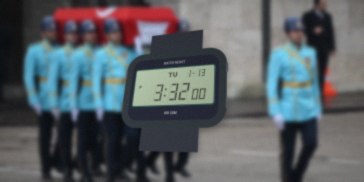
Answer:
3:32:00
